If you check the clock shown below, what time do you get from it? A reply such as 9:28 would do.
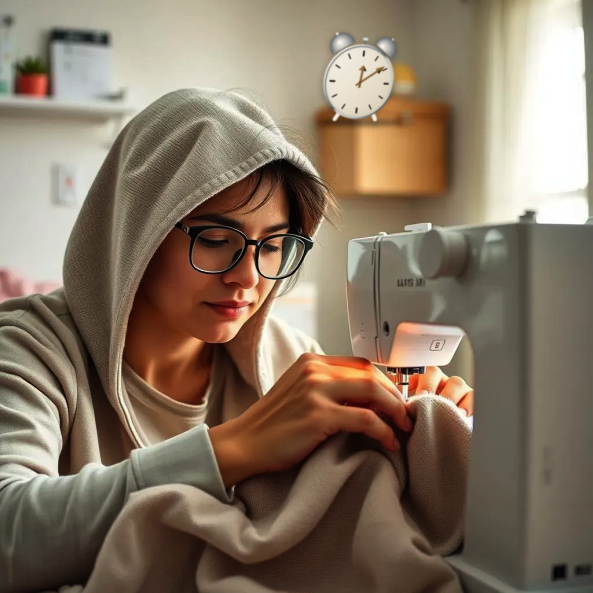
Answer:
12:09
